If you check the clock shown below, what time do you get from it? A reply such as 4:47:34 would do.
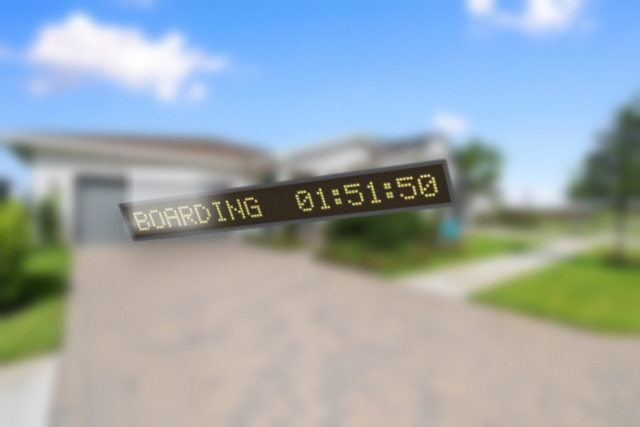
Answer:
1:51:50
